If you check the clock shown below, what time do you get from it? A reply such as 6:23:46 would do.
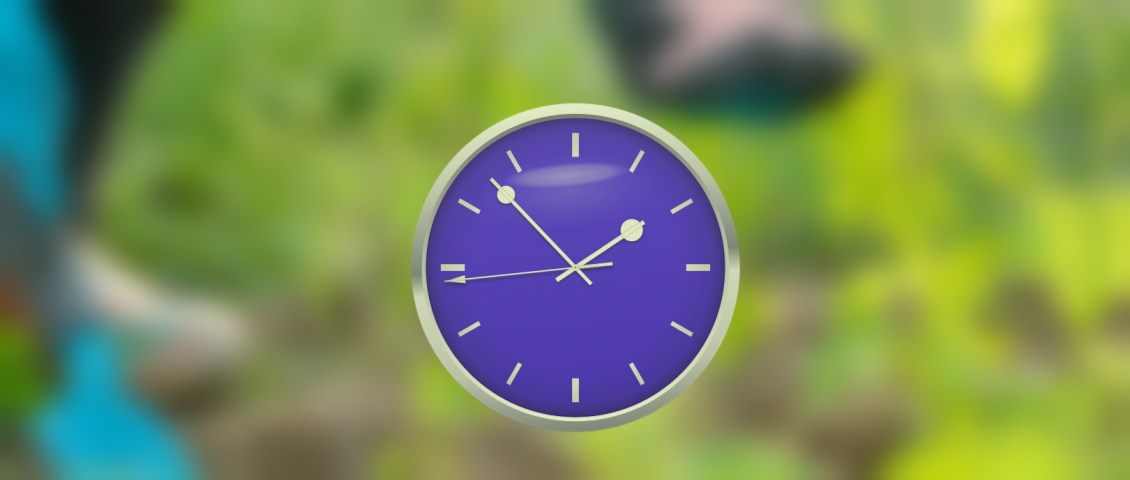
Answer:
1:52:44
